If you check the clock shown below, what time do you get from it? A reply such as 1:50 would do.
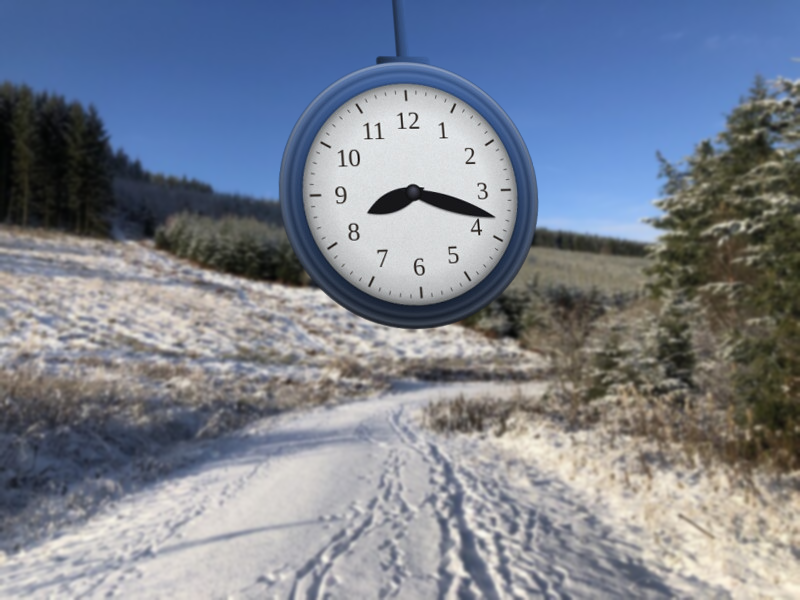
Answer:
8:18
